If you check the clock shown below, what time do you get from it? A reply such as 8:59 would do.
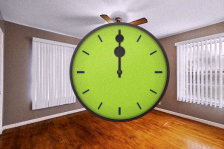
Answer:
12:00
